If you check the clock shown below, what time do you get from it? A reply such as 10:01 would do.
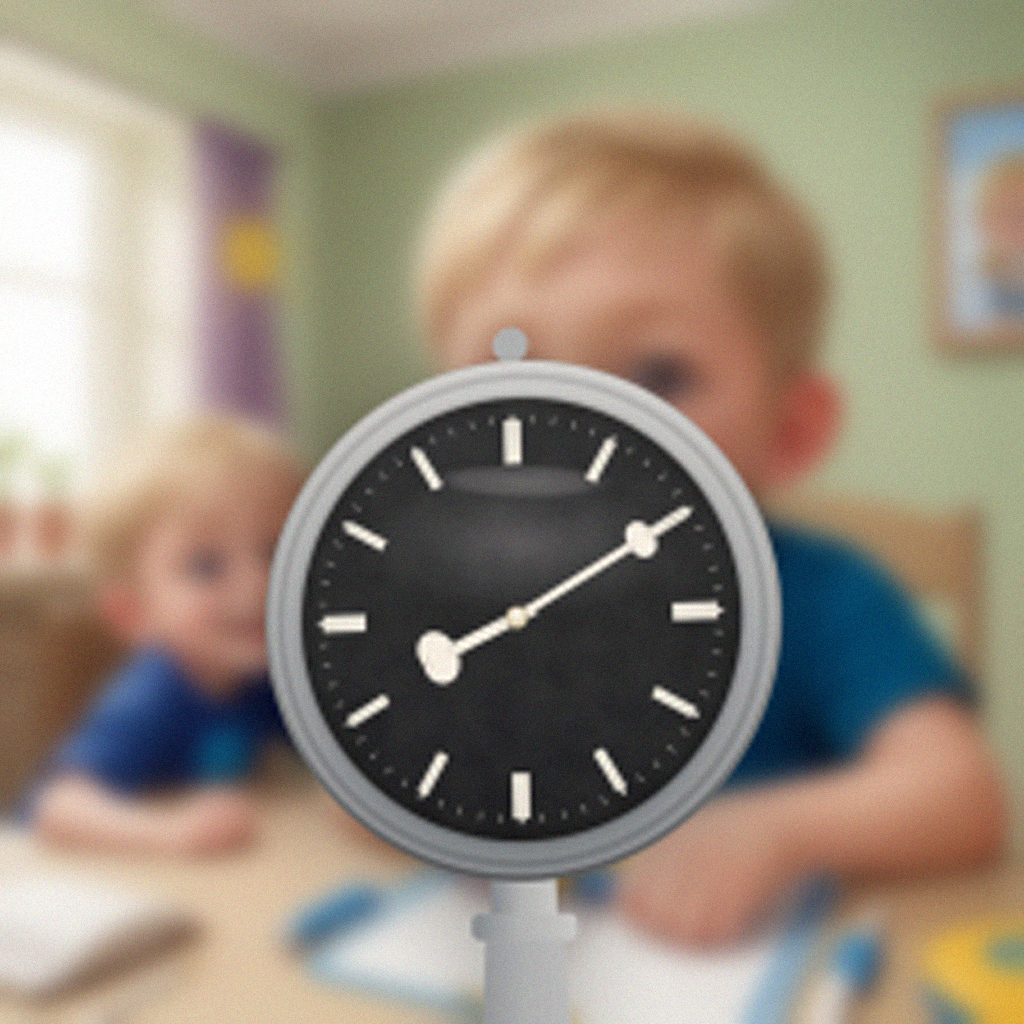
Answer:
8:10
